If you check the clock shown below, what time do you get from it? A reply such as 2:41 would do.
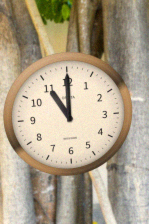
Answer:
11:00
